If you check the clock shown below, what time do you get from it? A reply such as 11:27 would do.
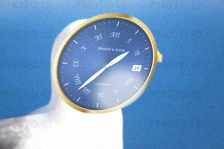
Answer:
1:37
